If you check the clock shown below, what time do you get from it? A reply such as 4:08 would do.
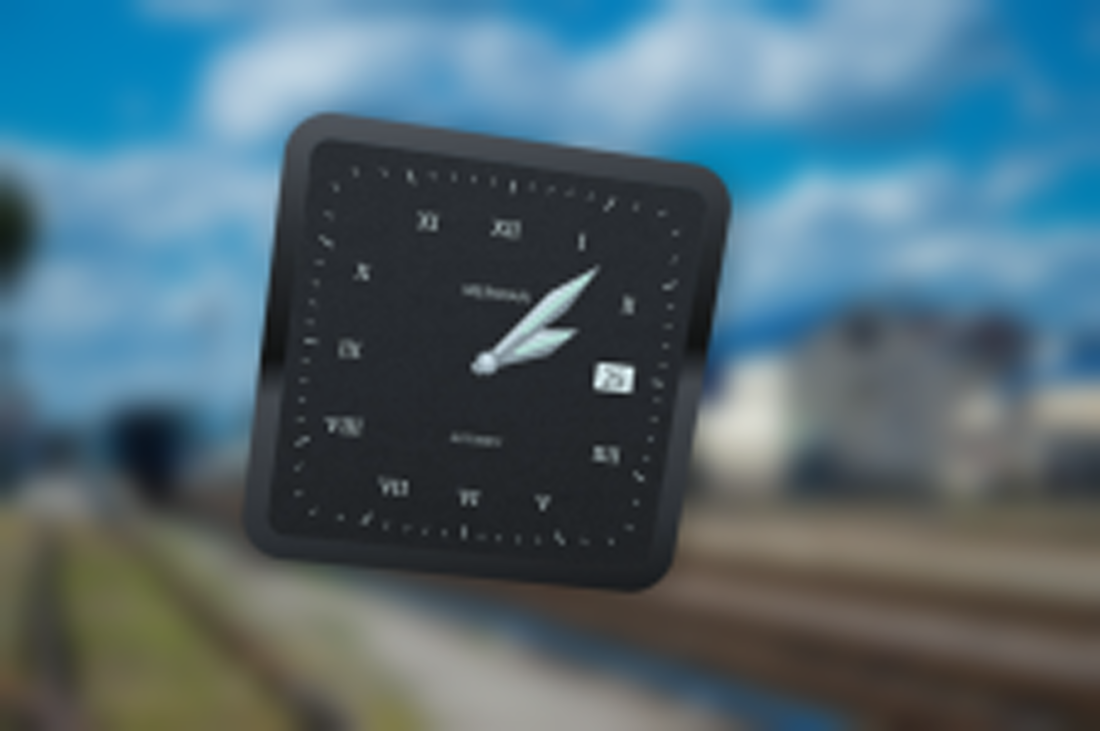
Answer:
2:07
